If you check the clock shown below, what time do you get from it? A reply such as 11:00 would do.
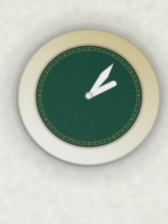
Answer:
2:06
